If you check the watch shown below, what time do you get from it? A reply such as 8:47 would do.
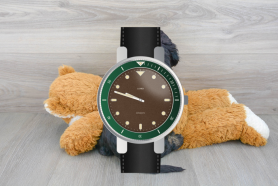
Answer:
9:48
